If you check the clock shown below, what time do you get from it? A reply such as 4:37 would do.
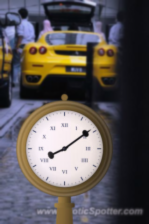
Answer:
8:09
